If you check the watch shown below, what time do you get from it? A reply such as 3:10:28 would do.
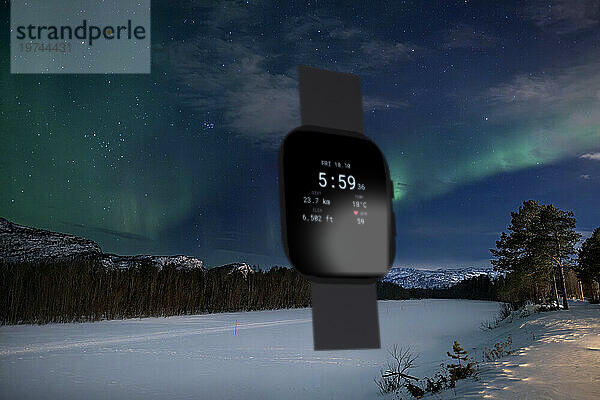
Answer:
5:59:36
